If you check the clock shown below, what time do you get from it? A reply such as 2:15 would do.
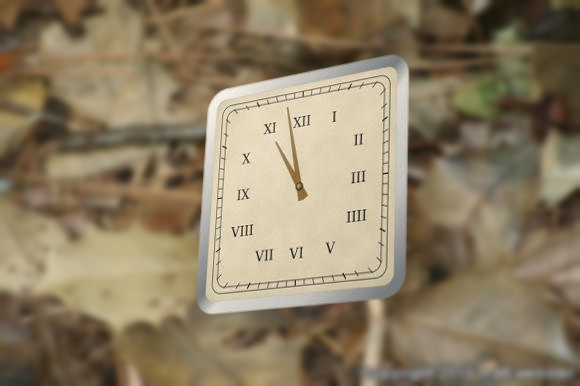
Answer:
10:58
